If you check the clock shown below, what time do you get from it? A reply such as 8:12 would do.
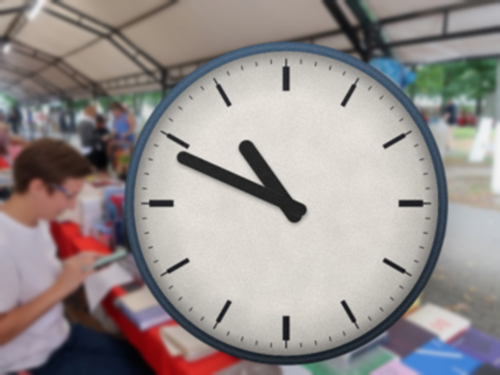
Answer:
10:49
